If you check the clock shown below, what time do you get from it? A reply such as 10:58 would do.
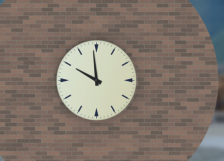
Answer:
9:59
